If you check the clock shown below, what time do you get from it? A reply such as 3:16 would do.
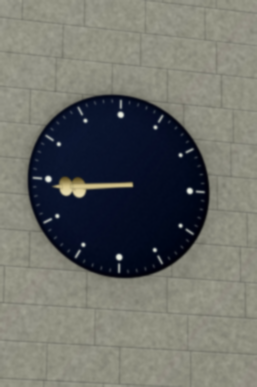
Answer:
8:44
